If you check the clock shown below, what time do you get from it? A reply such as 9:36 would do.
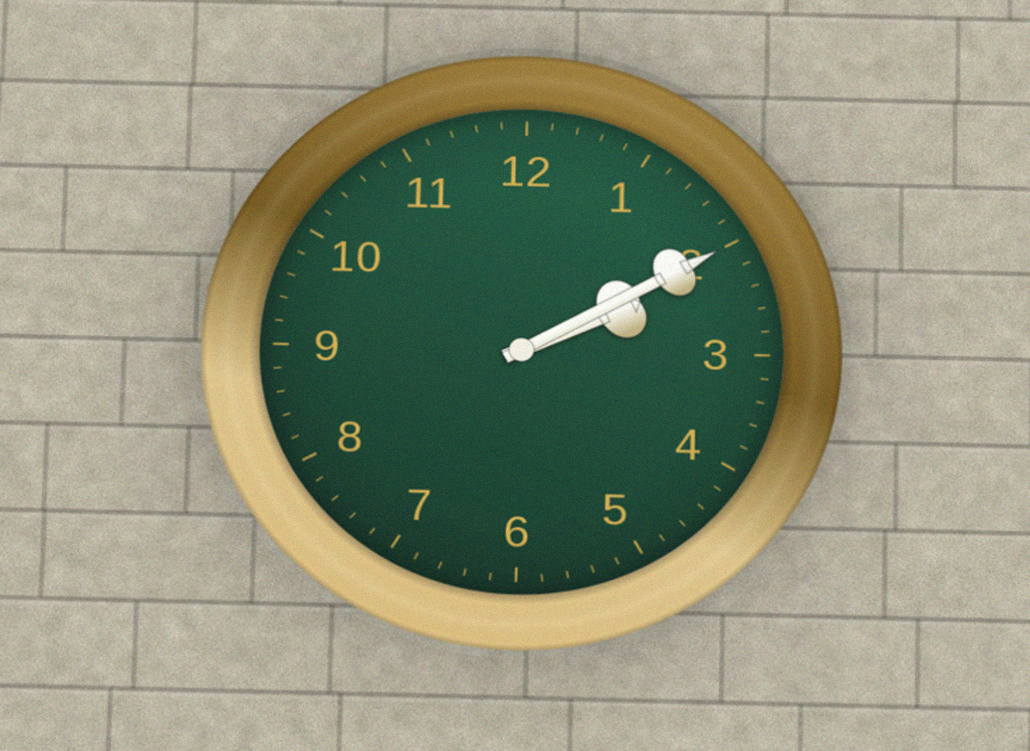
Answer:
2:10
